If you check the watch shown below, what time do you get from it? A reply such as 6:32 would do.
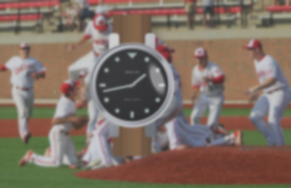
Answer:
1:43
